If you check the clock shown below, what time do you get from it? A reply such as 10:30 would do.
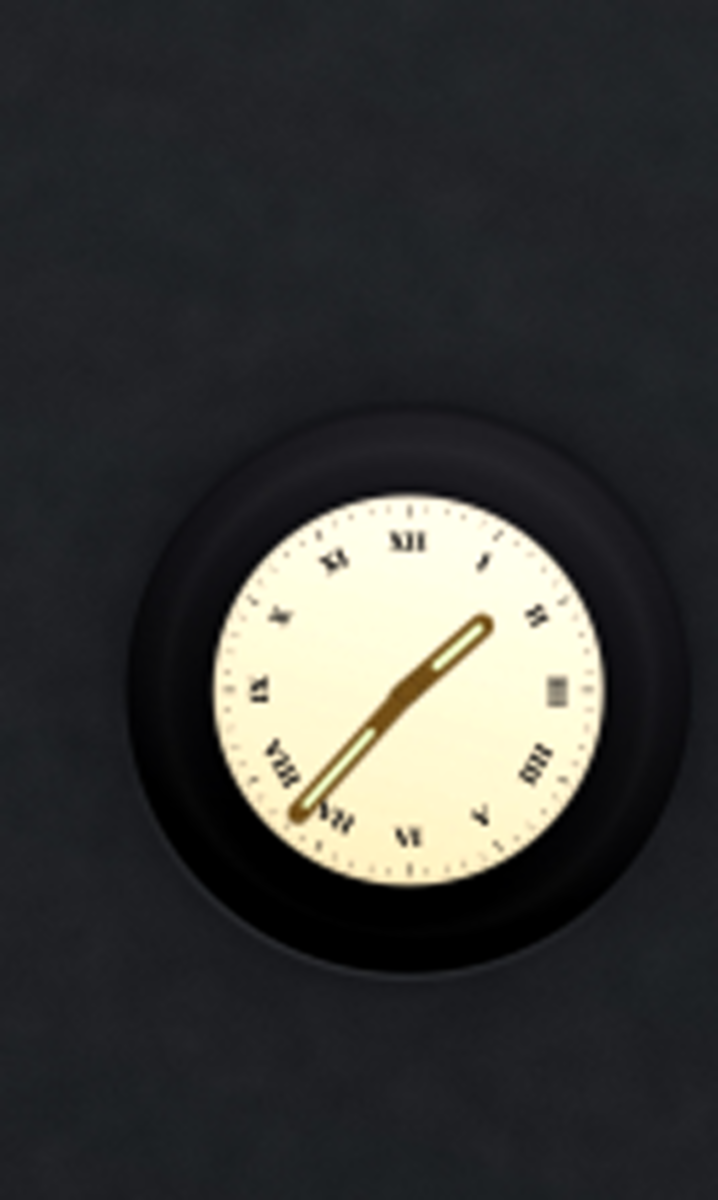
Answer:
1:37
